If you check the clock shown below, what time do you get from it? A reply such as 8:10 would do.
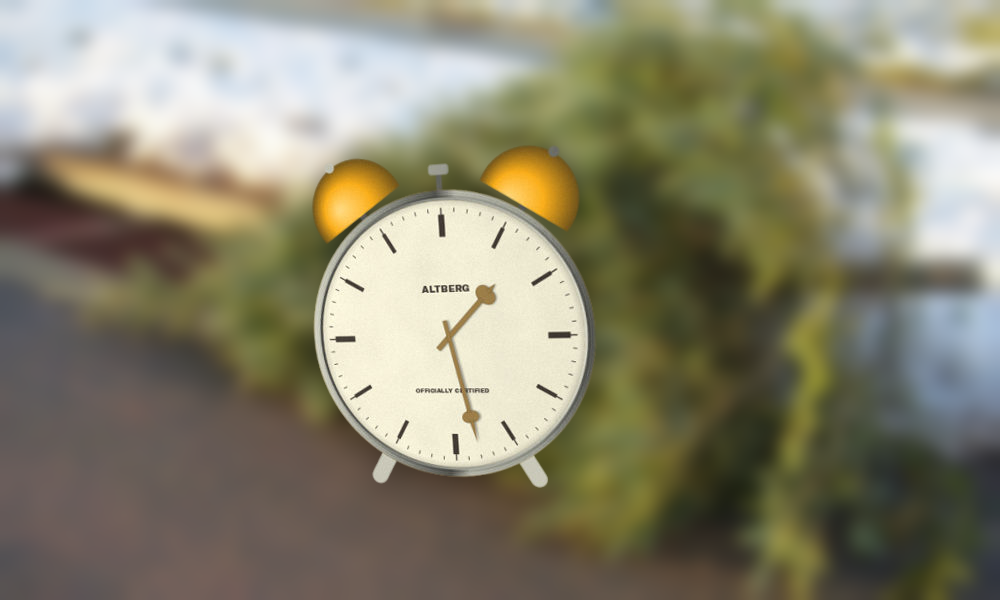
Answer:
1:28
